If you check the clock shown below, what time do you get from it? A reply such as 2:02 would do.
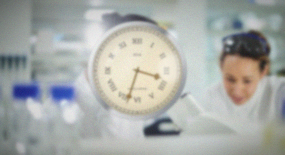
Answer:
3:33
